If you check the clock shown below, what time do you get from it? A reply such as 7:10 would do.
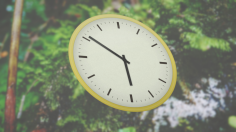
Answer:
5:51
